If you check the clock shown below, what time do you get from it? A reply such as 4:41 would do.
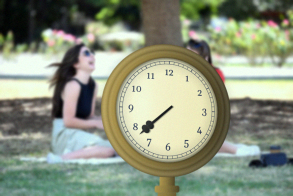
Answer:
7:38
